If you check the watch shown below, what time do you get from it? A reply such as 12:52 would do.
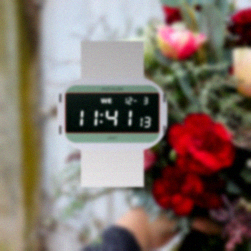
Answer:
11:41
